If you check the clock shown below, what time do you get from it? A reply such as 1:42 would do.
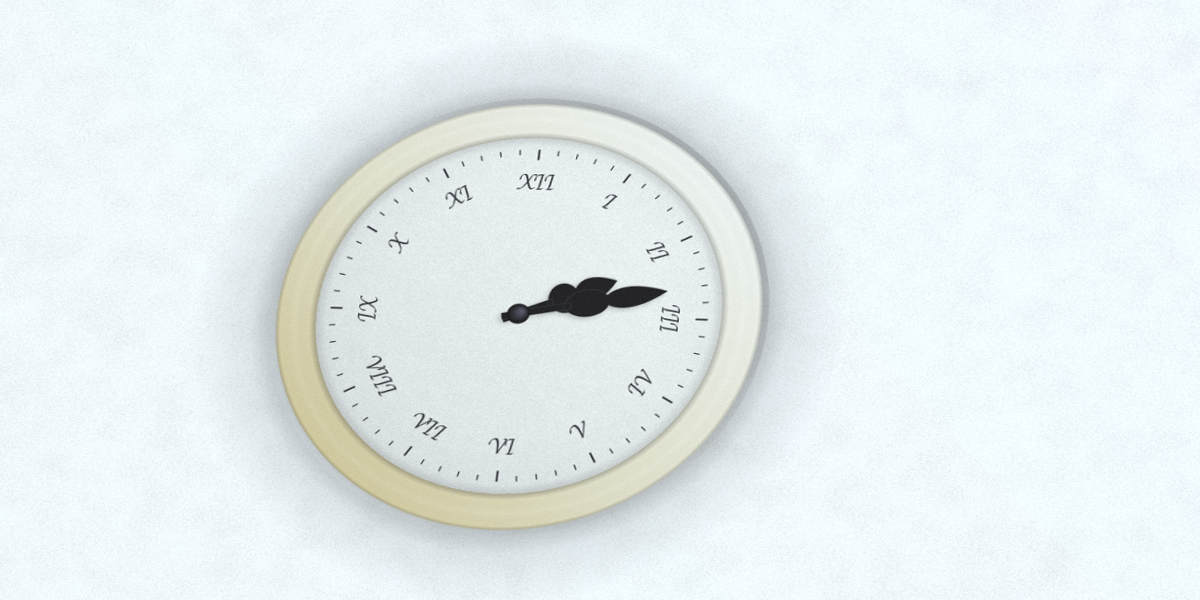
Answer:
2:13
